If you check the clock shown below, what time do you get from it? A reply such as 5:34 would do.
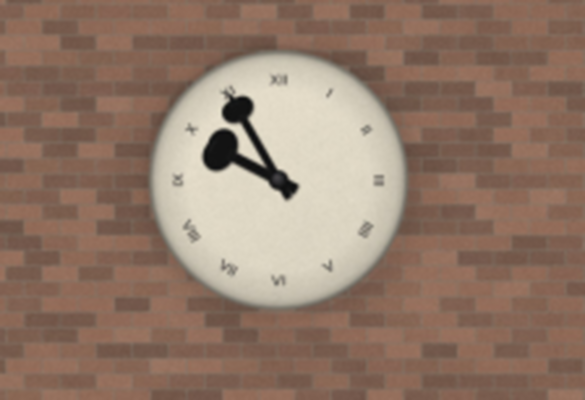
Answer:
9:55
